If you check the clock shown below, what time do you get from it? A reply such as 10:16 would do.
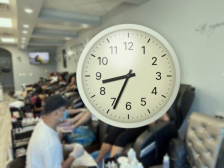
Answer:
8:34
